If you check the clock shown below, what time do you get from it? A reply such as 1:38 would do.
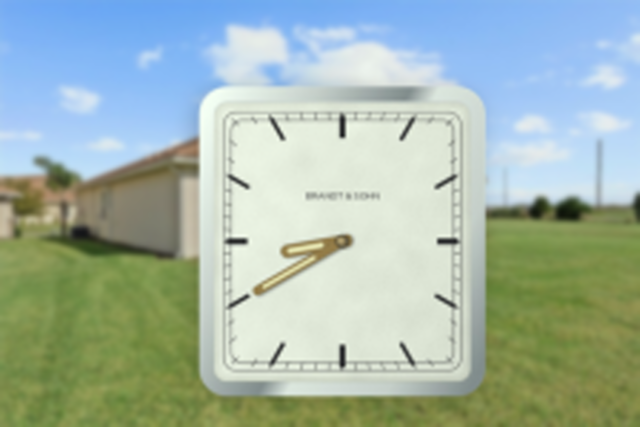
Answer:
8:40
